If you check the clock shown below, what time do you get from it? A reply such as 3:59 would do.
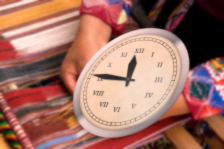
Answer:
11:46
